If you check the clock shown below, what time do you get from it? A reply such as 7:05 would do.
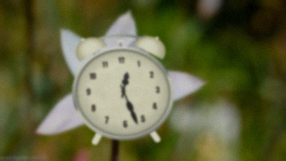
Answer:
12:27
